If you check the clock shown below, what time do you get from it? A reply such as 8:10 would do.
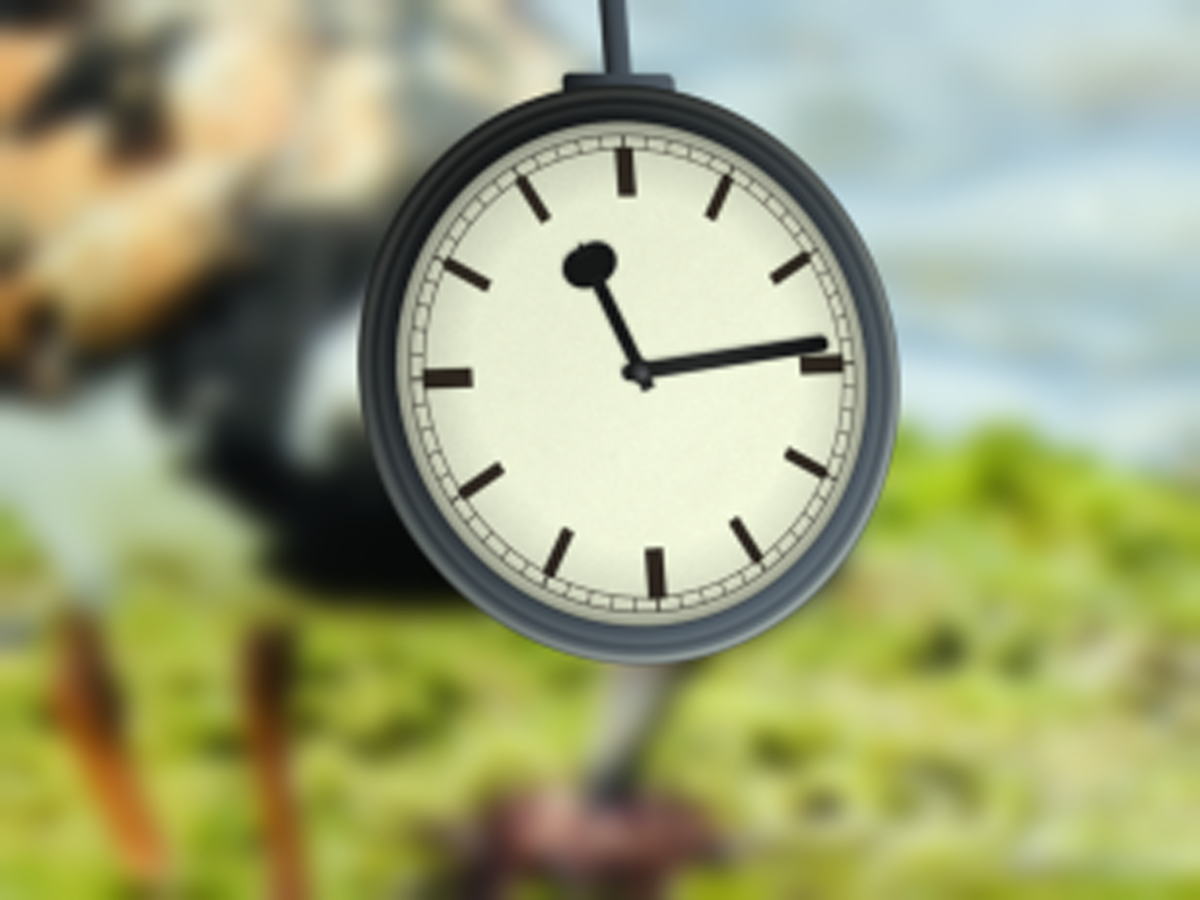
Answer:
11:14
